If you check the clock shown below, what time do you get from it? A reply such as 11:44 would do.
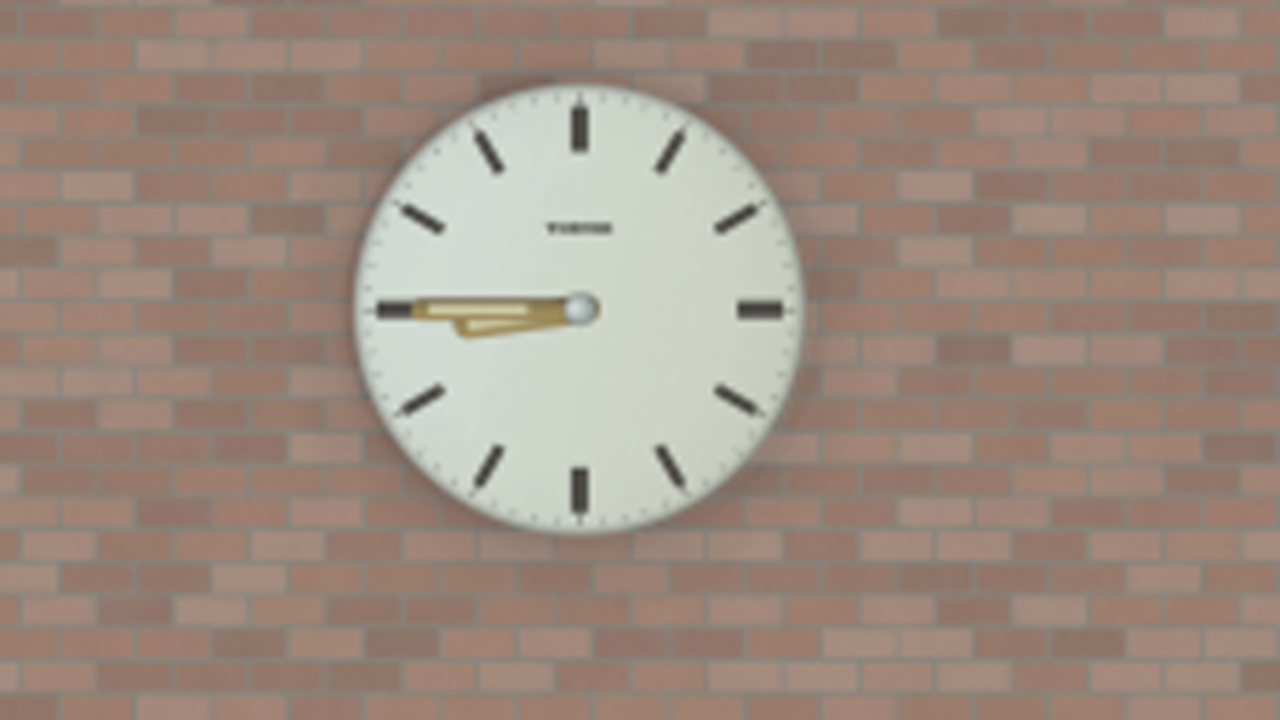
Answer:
8:45
